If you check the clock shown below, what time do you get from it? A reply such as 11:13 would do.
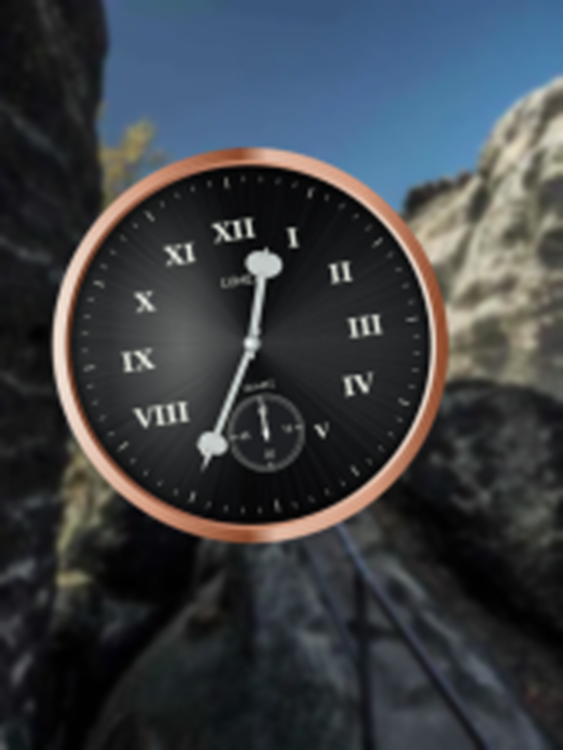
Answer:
12:35
